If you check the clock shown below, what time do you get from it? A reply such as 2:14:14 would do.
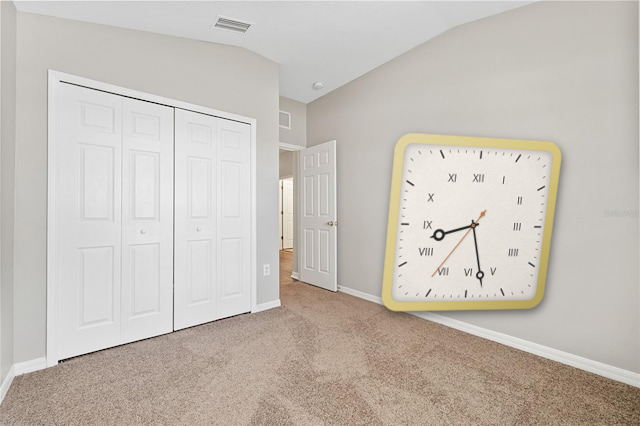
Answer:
8:27:36
